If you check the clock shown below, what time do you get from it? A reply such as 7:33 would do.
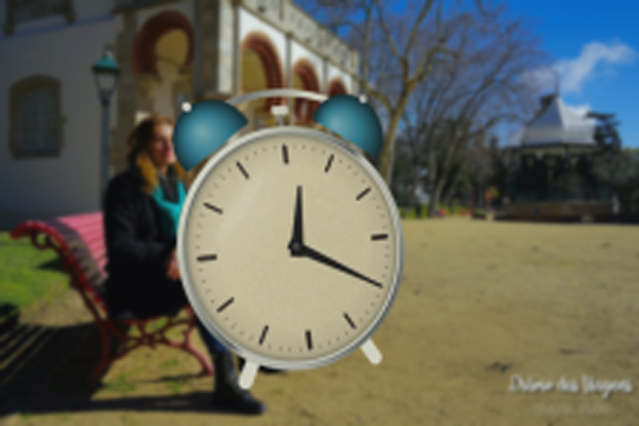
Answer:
12:20
